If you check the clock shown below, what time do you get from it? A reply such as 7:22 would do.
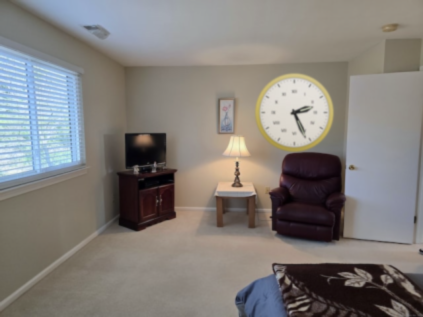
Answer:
2:26
